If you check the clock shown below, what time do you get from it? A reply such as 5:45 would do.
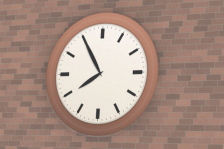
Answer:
7:55
